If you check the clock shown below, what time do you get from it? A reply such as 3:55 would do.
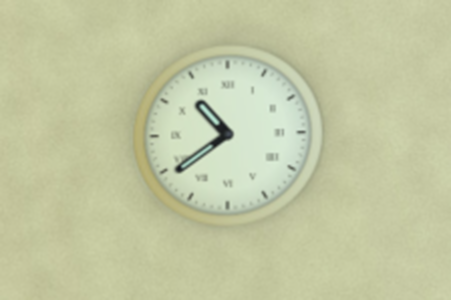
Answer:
10:39
